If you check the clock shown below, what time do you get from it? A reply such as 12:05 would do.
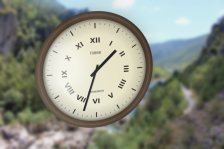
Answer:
1:33
